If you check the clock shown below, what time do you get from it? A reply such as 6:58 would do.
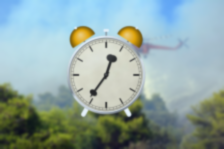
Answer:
12:36
